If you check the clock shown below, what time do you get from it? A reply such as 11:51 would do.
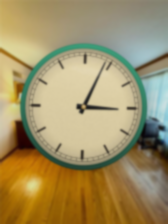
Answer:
3:04
